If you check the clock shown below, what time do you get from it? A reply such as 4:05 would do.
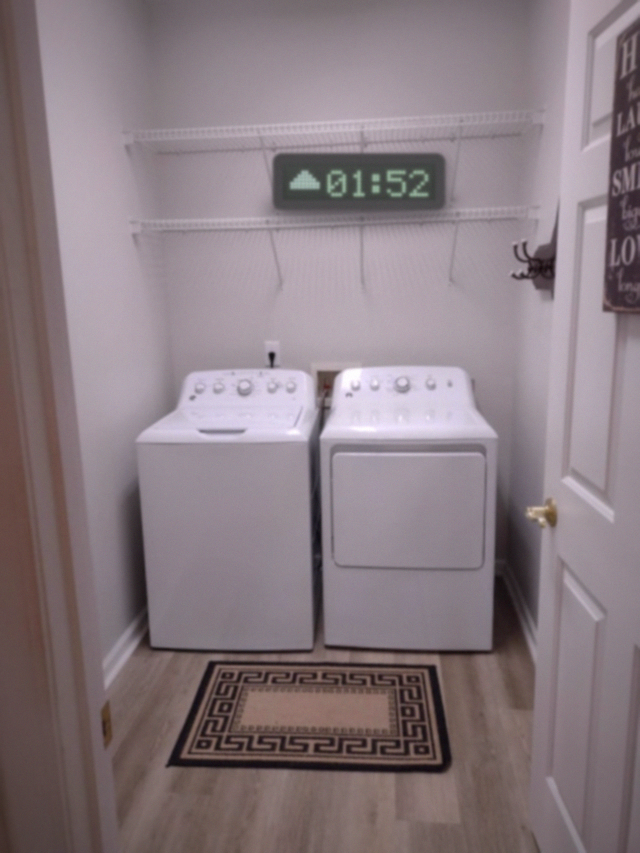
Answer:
1:52
